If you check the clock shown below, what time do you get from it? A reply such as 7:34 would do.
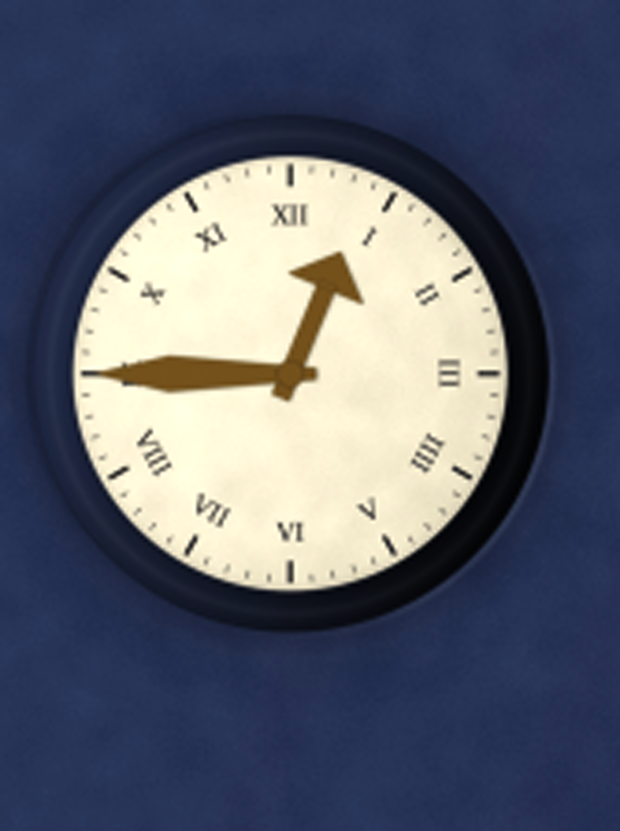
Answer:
12:45
